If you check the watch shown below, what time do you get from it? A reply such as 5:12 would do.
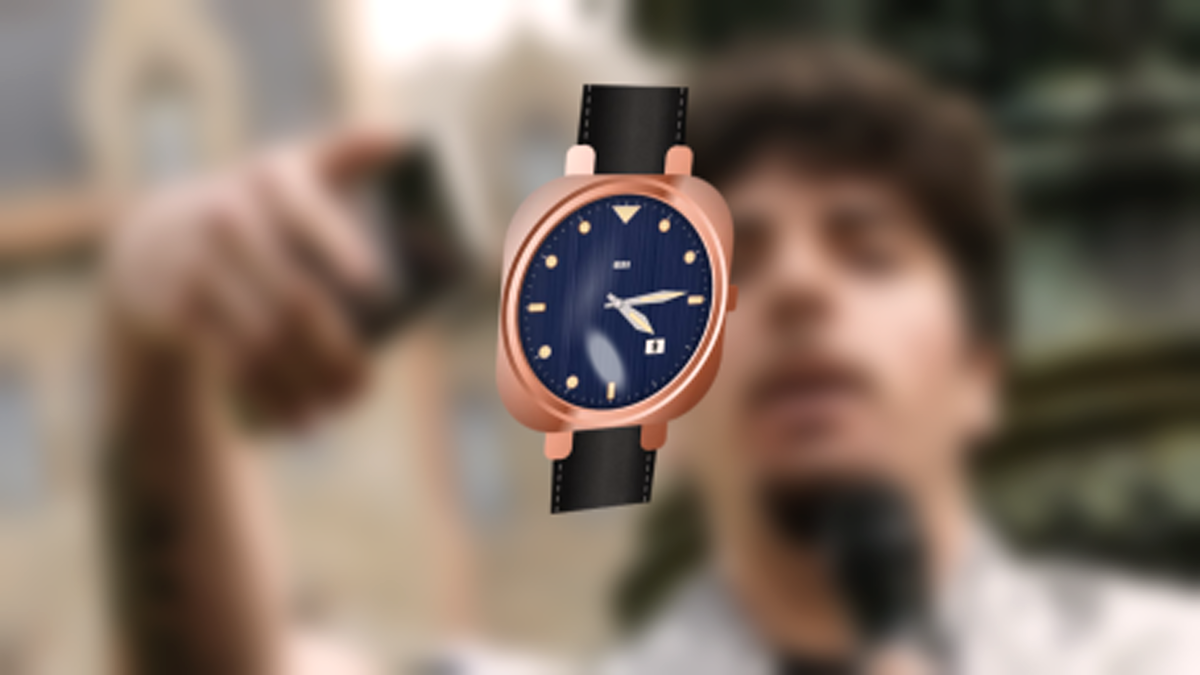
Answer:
4:14
